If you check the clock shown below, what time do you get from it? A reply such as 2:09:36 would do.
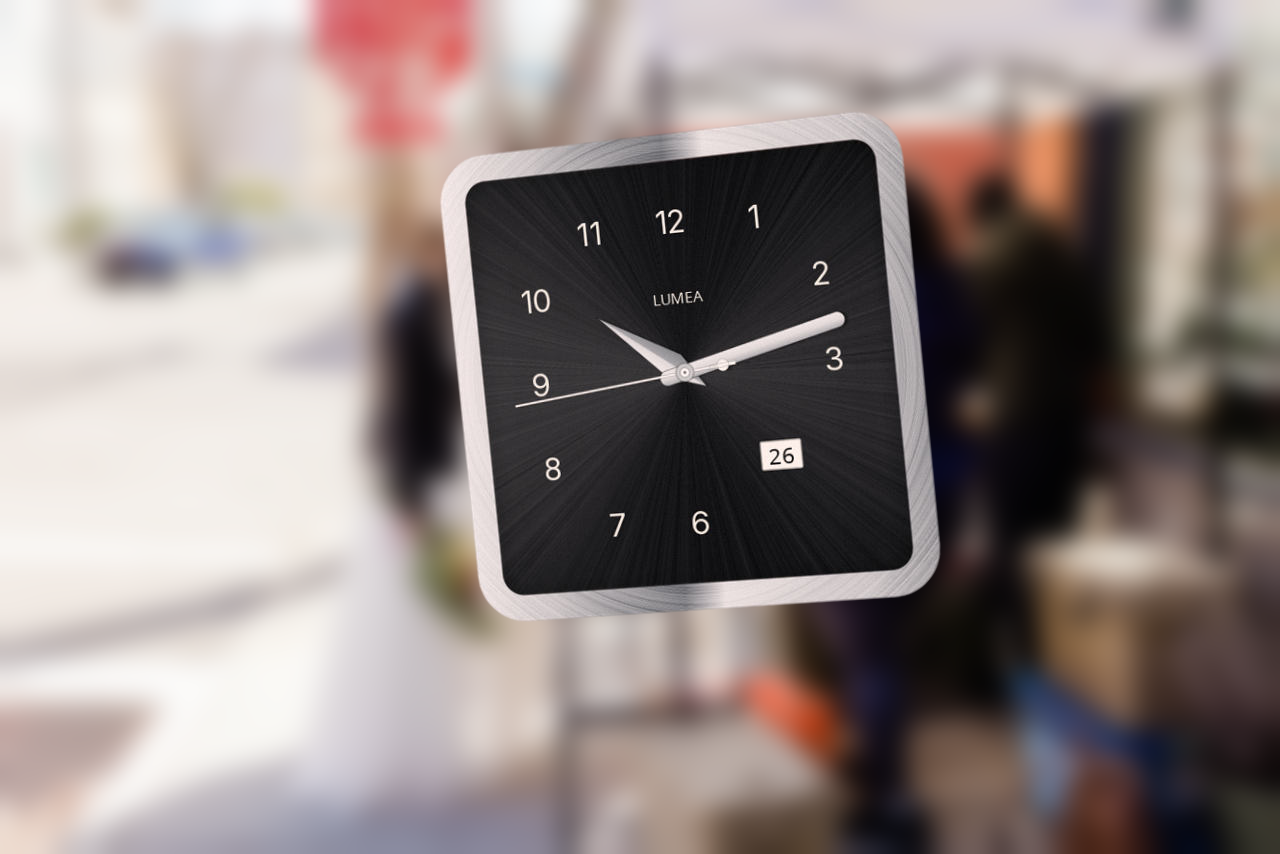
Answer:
10:12:44
